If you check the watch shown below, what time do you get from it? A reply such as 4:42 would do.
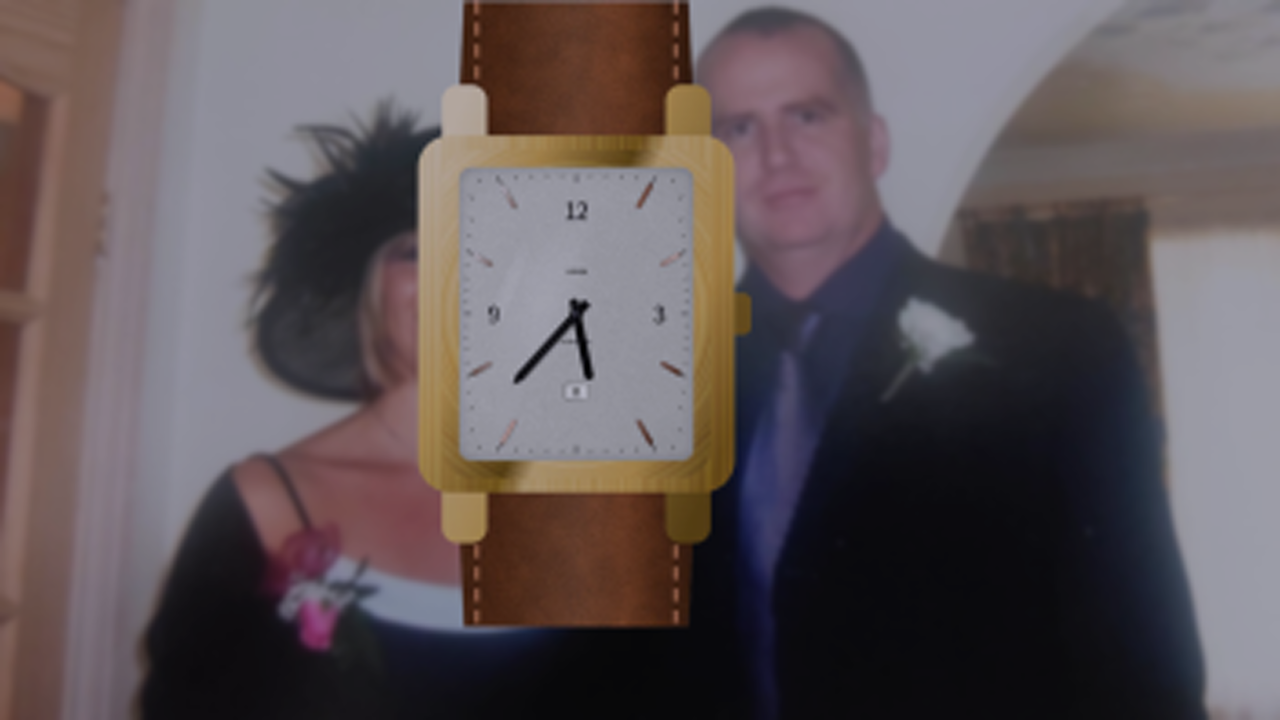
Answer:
5:37
